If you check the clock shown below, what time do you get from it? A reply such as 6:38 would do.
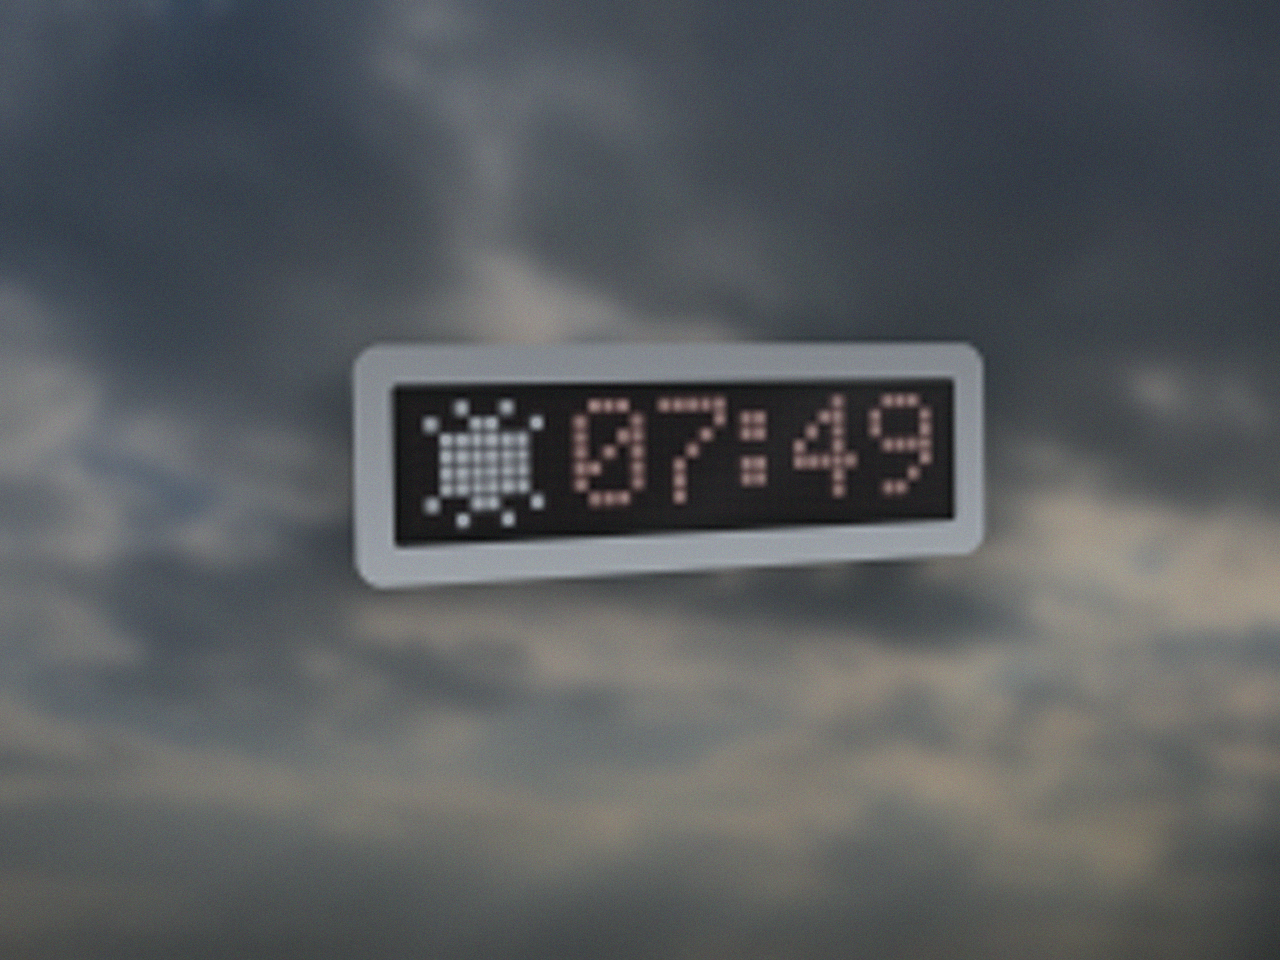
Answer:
7:49
